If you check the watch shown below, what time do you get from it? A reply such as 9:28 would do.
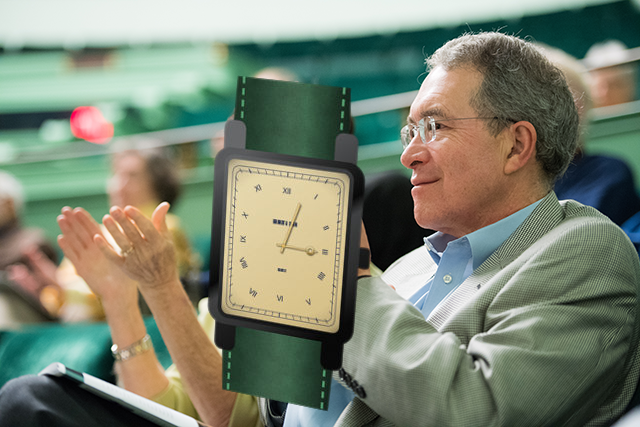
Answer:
3:03
